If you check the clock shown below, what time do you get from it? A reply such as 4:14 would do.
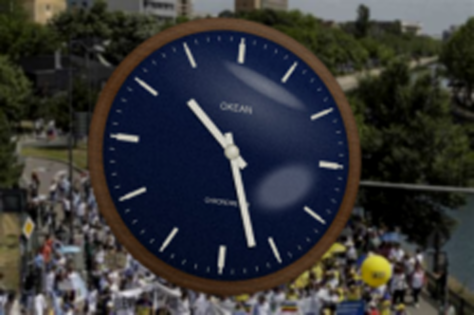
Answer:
10:27
